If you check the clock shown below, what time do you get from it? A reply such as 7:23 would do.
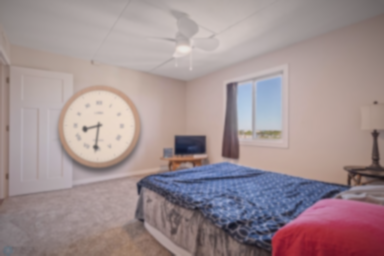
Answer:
8:31
